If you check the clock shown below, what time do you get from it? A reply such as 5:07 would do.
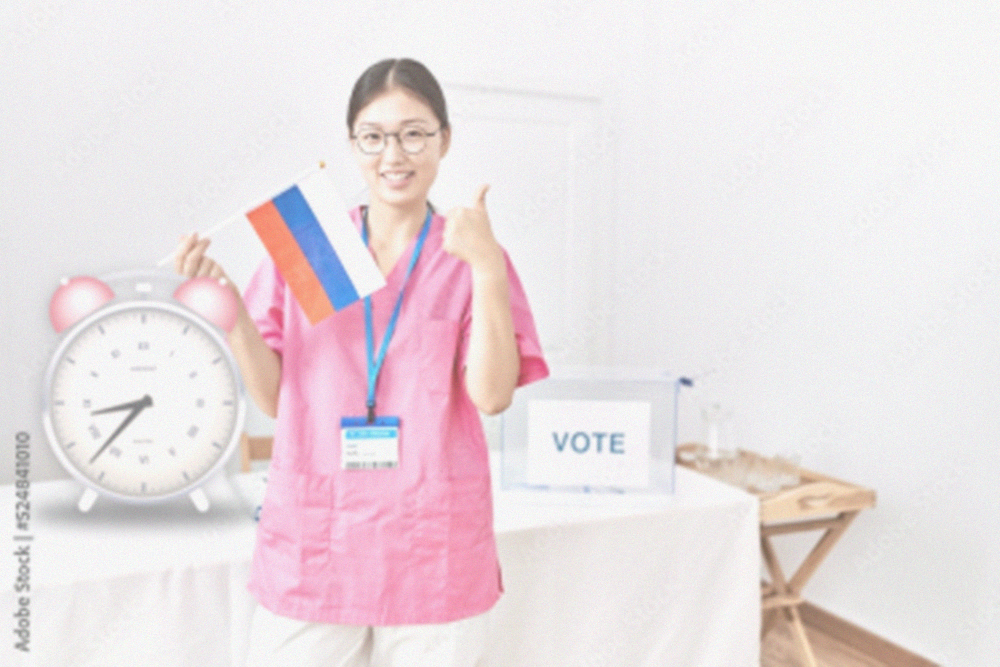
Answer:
8:37
